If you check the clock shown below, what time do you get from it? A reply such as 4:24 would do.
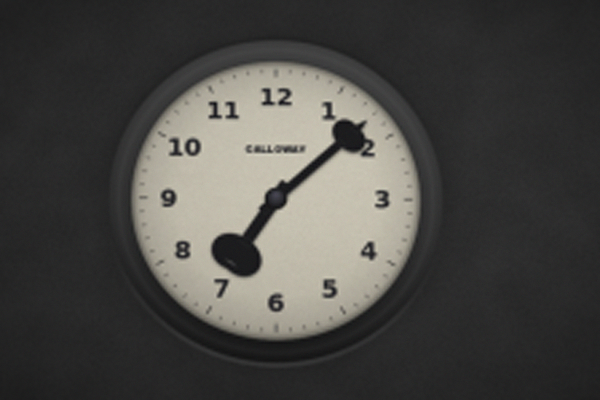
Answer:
7:08
